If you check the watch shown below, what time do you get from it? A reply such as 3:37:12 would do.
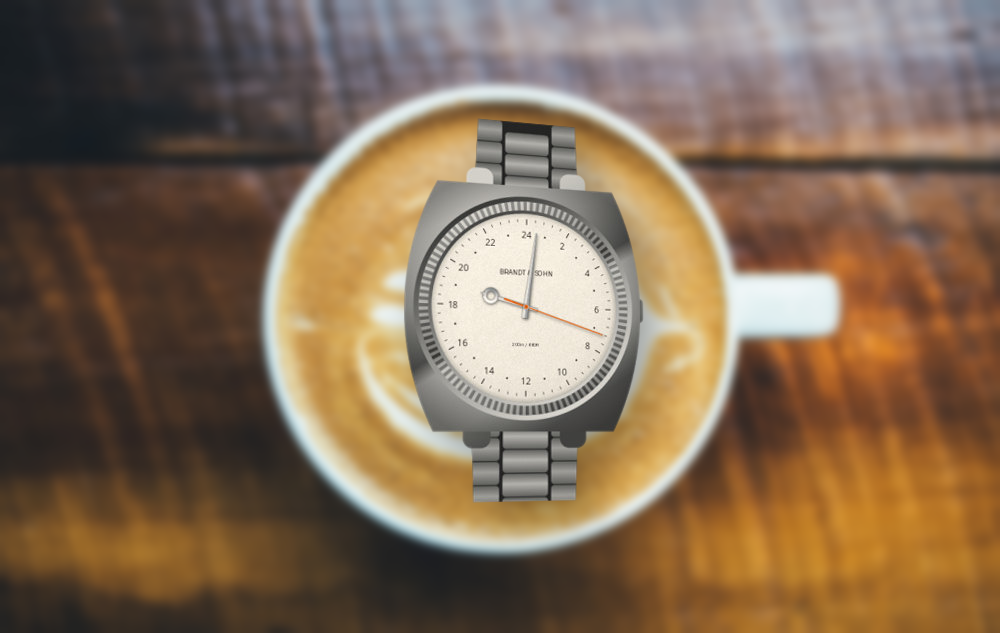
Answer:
19:01:18
